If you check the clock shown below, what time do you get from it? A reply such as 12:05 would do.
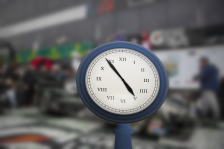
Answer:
4:54
